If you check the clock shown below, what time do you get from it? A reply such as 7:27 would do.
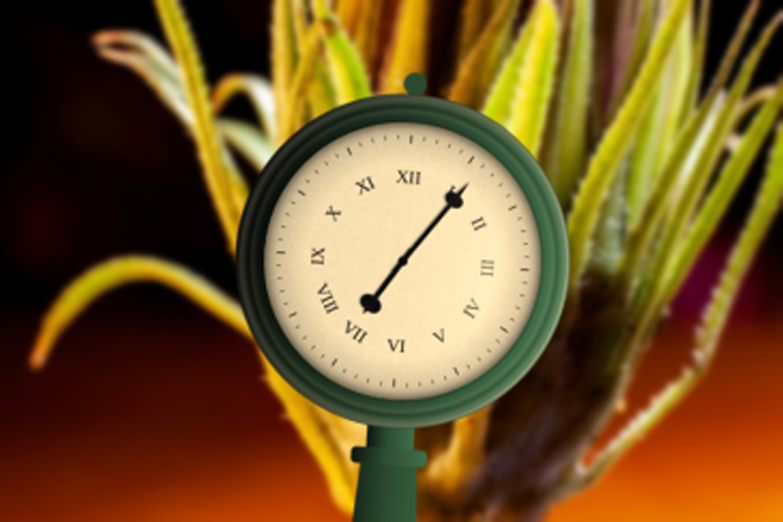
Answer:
7:06
